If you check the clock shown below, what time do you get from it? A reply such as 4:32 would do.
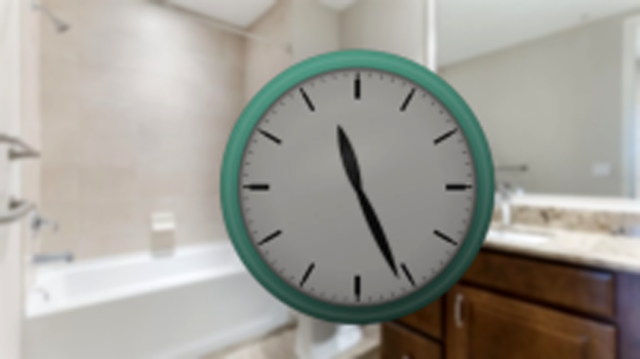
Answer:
11:26
